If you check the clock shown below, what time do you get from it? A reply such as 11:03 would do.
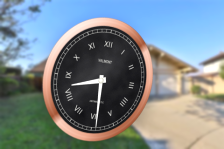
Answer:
8:29
